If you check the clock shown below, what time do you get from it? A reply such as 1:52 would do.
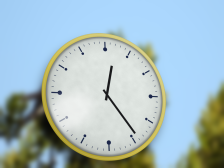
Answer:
12:24
